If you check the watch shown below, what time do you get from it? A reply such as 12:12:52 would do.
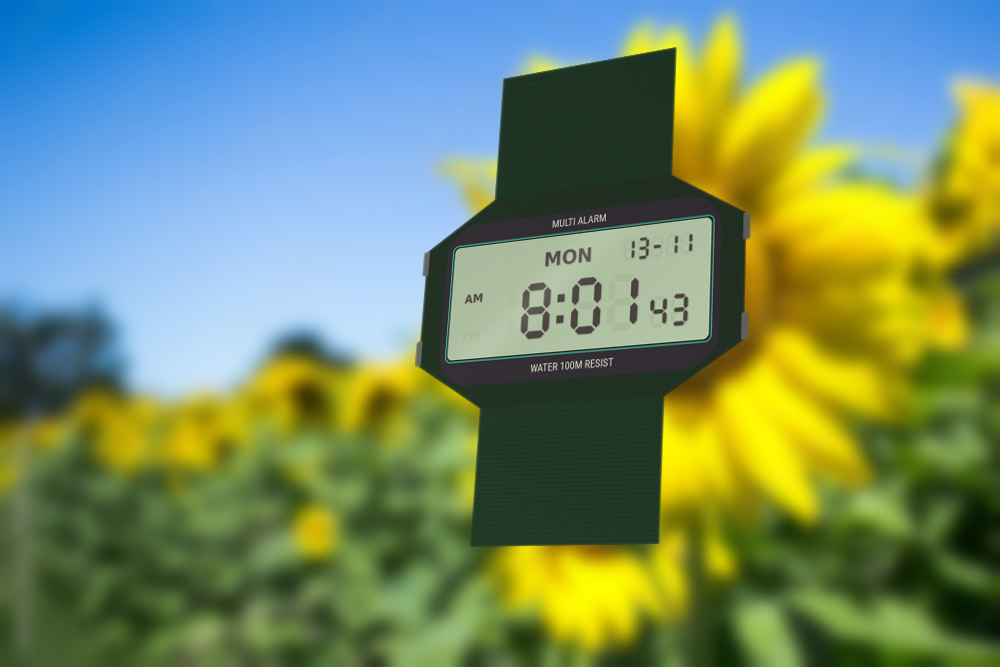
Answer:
8:01:43
